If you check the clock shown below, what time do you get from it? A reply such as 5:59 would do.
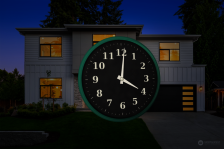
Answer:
4:01
